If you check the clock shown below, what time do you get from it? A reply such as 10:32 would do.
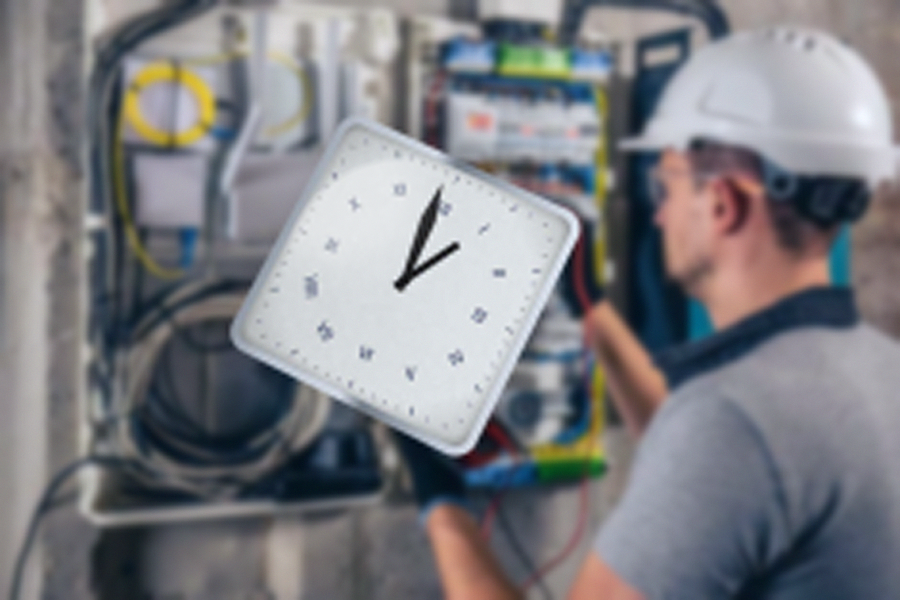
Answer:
12:59
